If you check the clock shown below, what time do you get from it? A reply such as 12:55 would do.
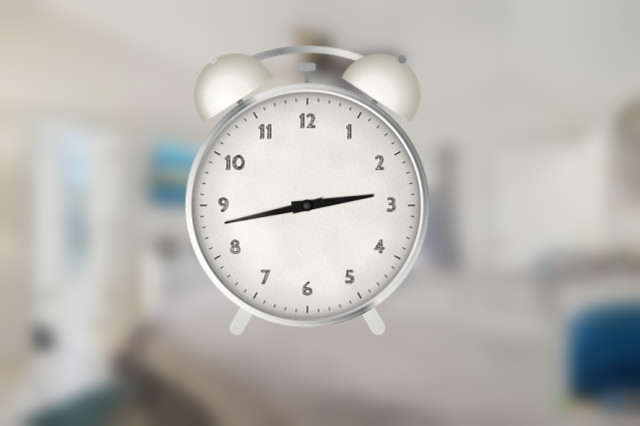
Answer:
2:43
